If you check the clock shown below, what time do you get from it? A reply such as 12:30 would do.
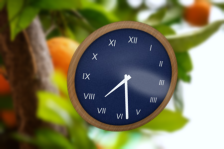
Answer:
7:28
